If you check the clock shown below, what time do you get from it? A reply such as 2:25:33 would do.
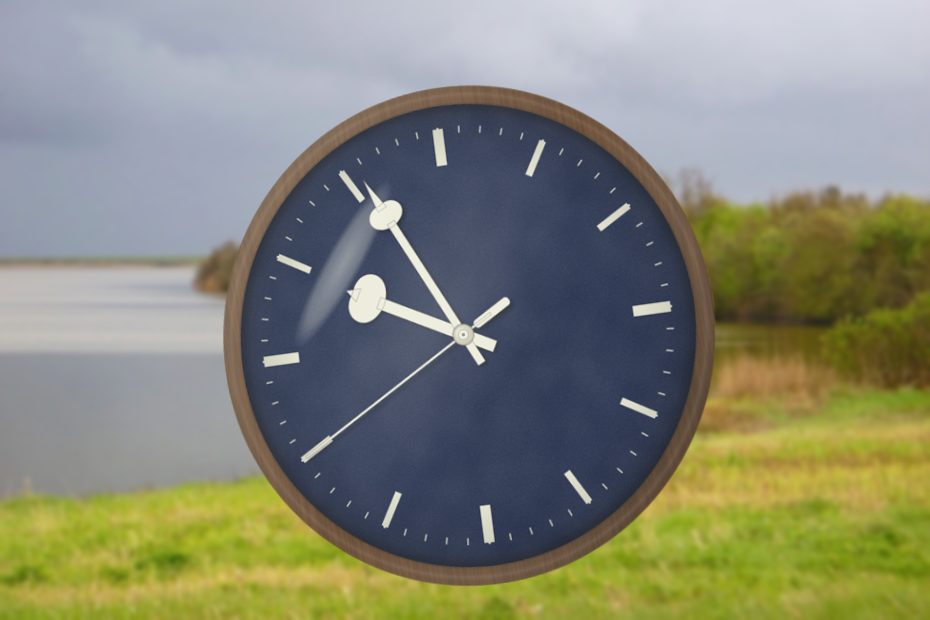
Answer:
9:55:40
